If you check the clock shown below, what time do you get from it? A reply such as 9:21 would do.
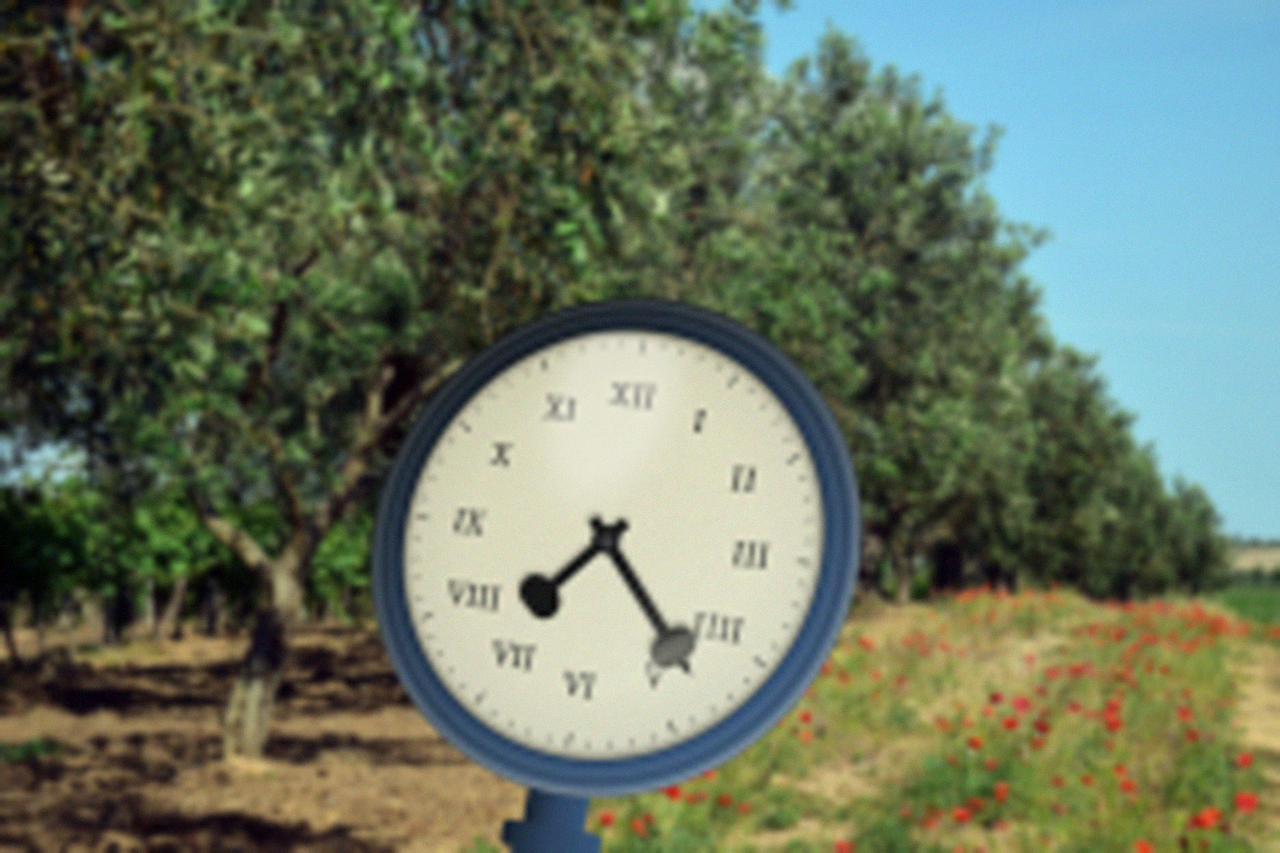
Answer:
7:23
